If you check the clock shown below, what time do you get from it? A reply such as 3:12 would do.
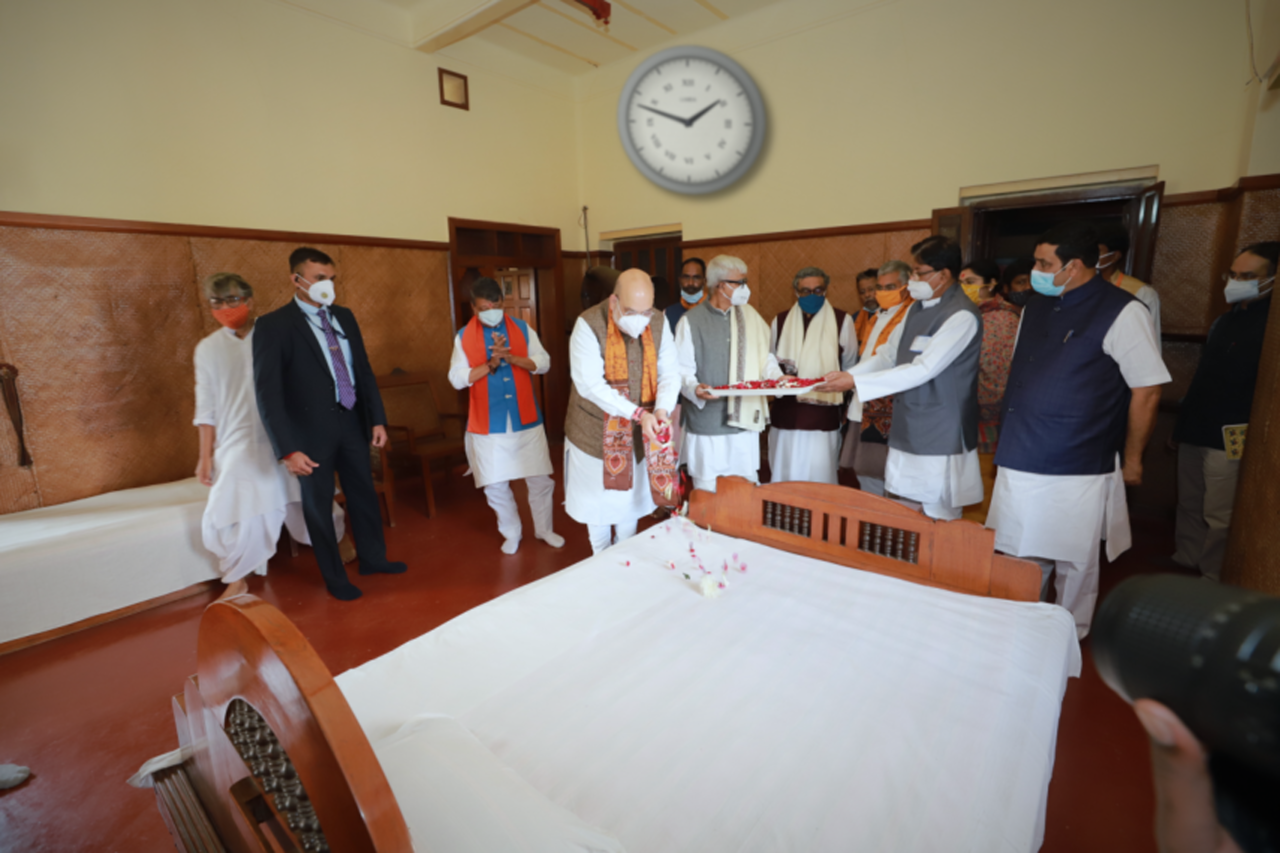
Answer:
1:48
